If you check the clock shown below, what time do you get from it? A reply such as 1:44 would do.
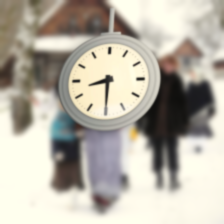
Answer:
8:30
